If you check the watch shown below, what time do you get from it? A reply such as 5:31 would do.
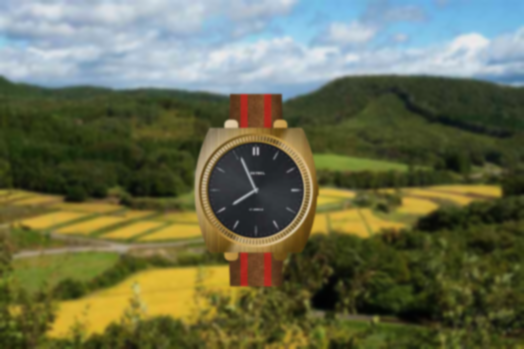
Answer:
7:56
